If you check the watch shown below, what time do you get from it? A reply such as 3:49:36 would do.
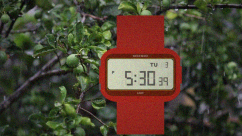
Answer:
5:30:39
